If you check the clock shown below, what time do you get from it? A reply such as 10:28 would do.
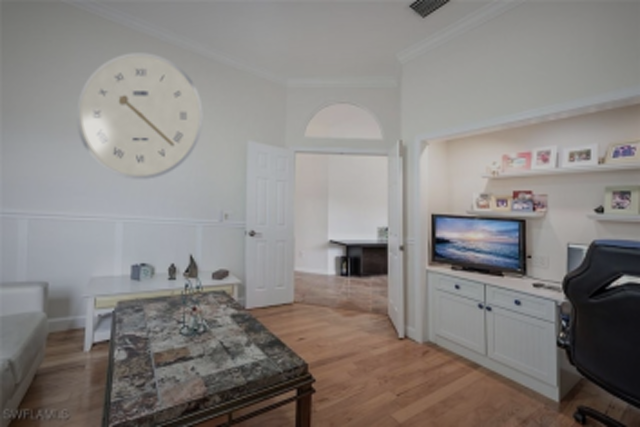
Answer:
10:22
